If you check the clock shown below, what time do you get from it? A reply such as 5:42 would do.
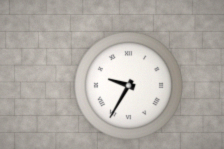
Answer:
9:35
